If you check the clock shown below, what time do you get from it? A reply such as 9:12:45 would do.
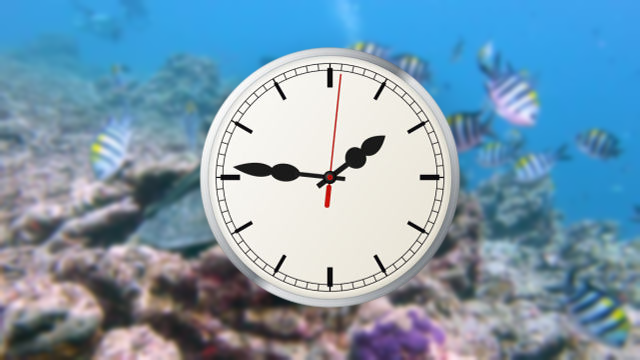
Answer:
1:46:01
